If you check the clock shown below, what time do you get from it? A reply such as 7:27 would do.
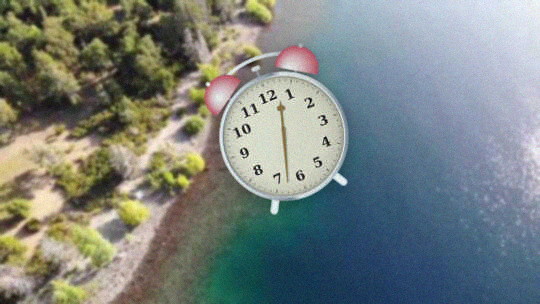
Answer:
12:33
